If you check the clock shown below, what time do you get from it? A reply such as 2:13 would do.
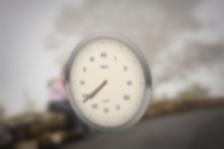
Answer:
7:39
